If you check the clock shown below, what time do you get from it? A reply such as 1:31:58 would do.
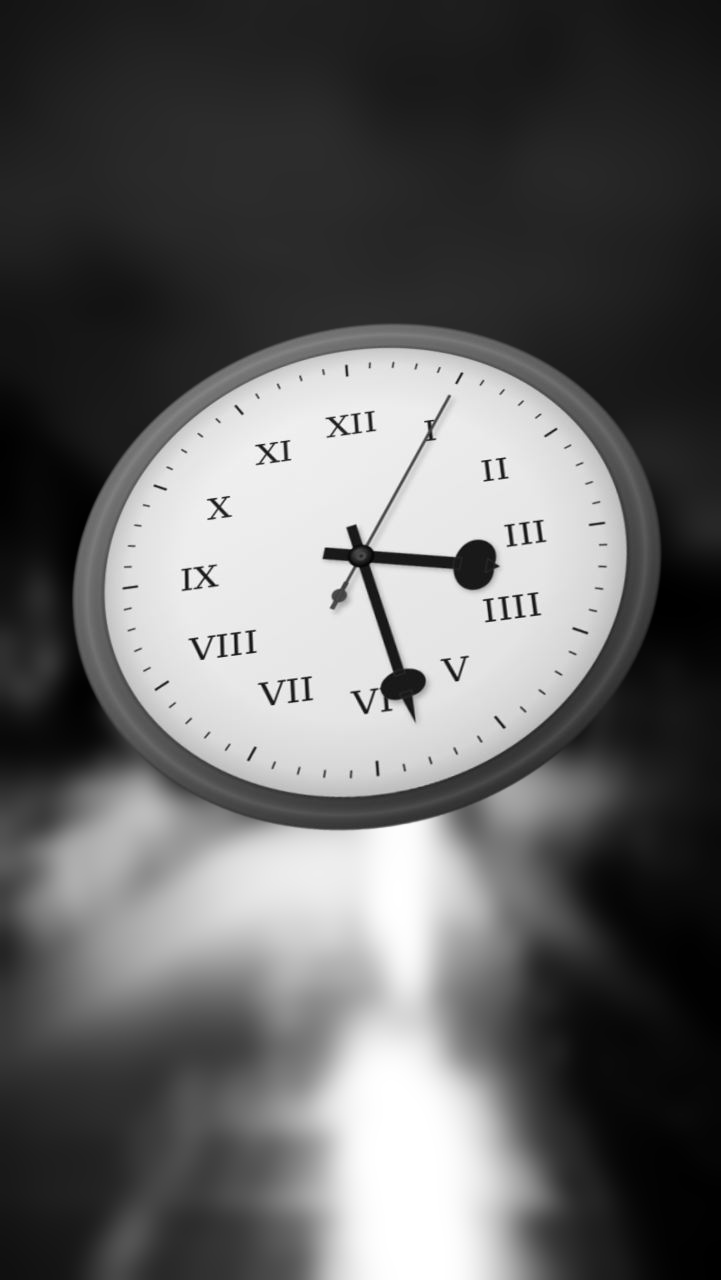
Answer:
3:28:05
